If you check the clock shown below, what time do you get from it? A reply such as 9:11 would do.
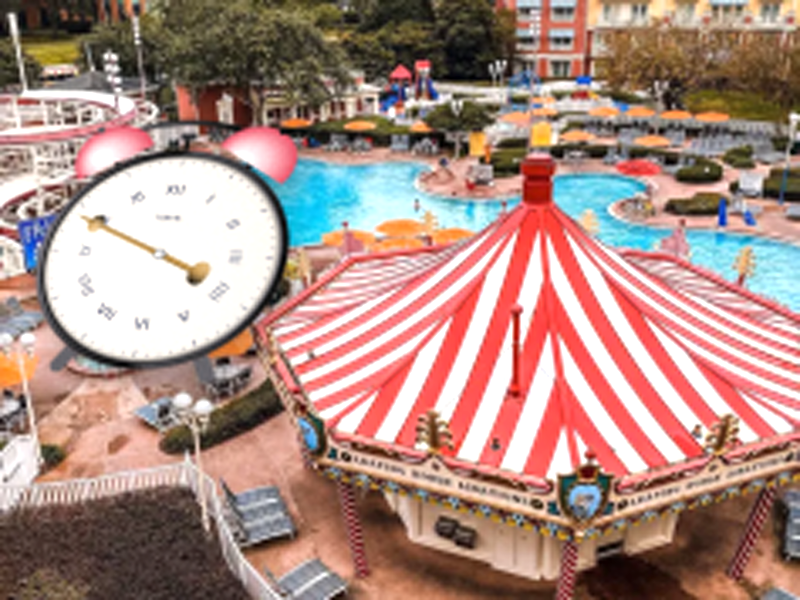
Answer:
3:49
